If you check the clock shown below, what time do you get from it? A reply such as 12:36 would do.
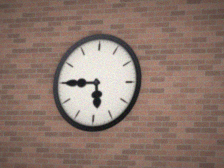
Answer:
5:45
